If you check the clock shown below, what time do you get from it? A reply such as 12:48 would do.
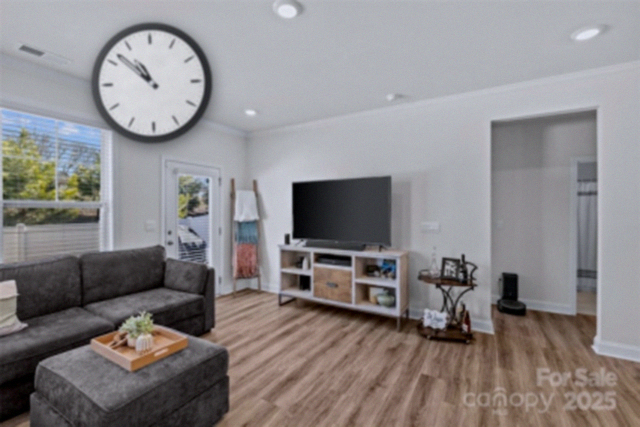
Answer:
10:52
